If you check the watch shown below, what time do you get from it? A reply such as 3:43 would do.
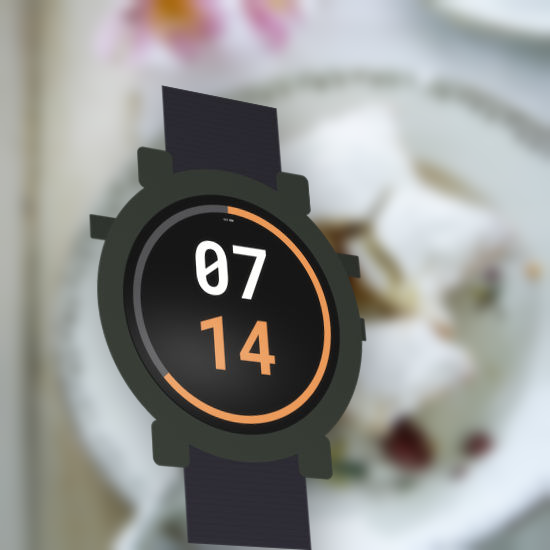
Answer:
7:14
